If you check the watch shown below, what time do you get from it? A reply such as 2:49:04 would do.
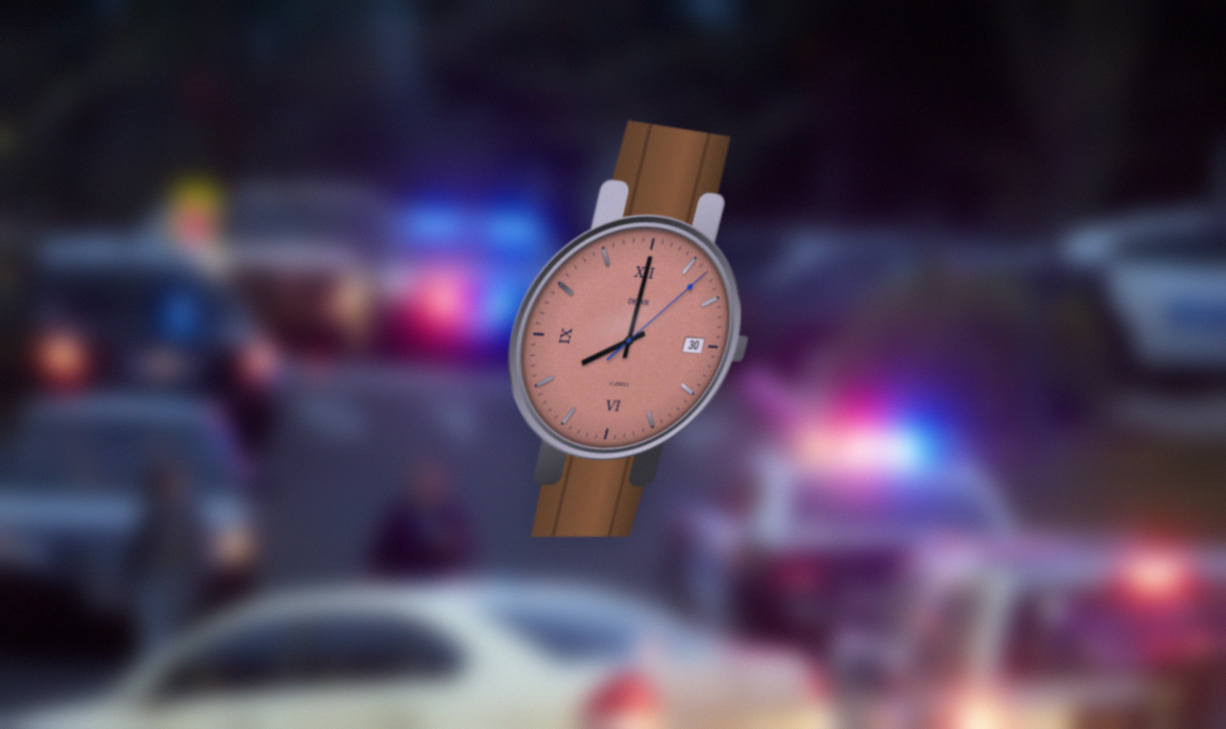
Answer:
8:00:07
